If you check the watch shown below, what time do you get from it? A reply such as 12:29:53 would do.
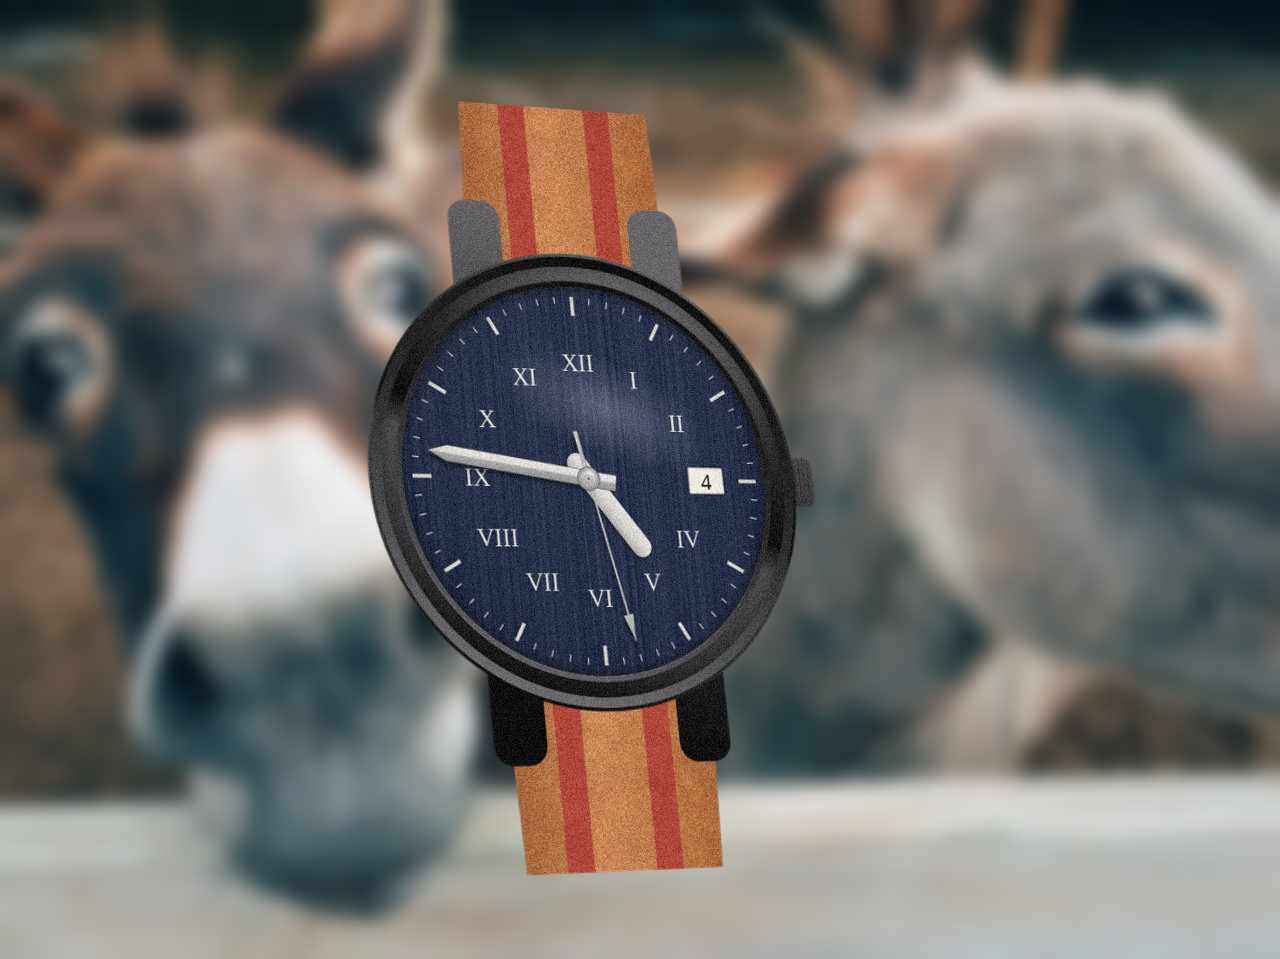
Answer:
4:46:28
